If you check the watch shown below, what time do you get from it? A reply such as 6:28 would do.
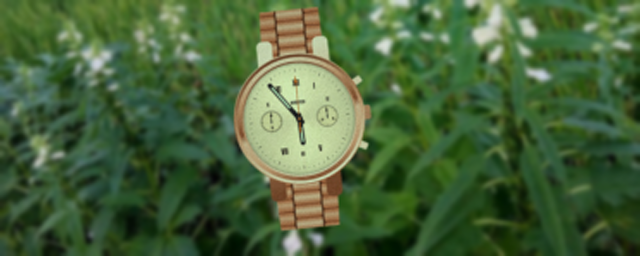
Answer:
5:54
